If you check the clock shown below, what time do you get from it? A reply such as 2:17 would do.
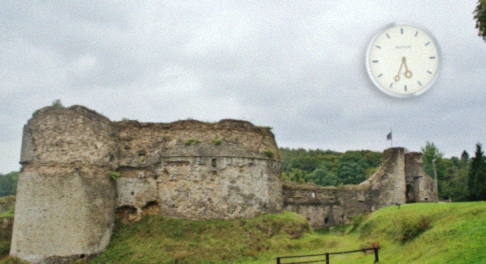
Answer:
5:34
